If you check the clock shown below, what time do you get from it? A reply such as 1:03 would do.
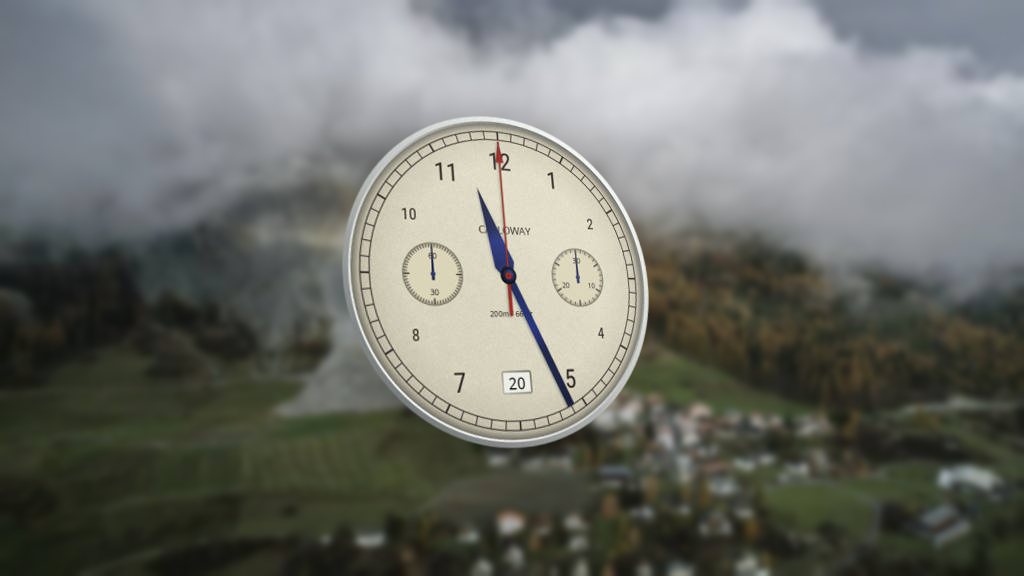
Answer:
11:26
